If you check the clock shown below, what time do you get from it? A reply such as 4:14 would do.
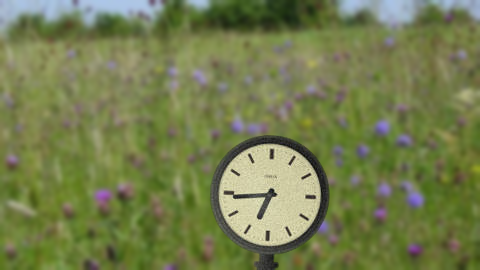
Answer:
6:44
